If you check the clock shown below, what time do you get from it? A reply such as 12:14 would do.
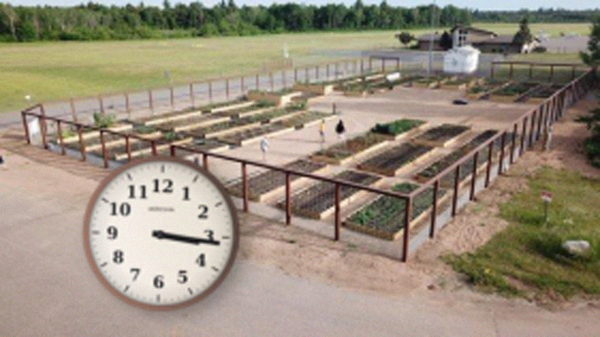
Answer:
3:16
